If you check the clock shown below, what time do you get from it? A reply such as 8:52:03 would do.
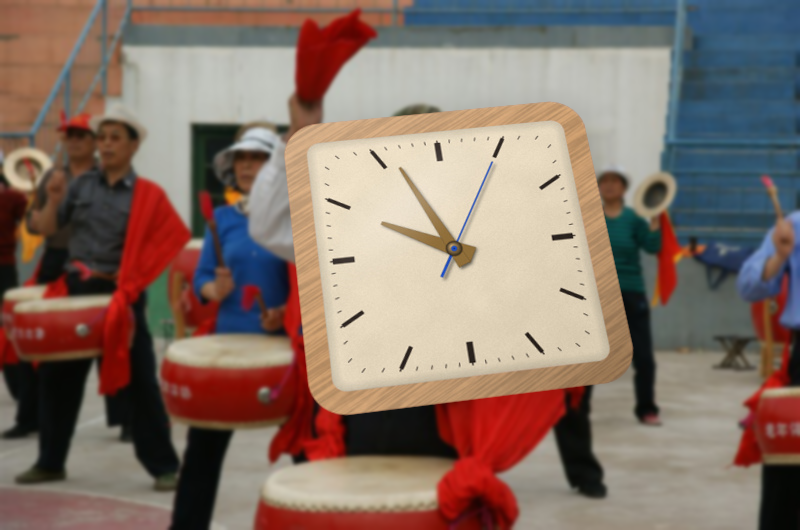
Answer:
9:56:05
